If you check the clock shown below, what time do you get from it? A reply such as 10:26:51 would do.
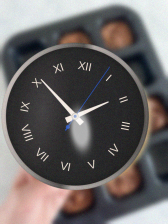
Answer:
1:51:04
